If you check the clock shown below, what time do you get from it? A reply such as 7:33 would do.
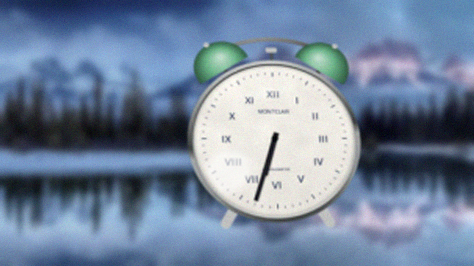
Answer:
6:33
